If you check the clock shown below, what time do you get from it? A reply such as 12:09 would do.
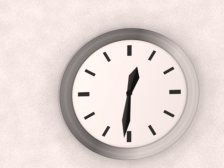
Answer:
12:31
